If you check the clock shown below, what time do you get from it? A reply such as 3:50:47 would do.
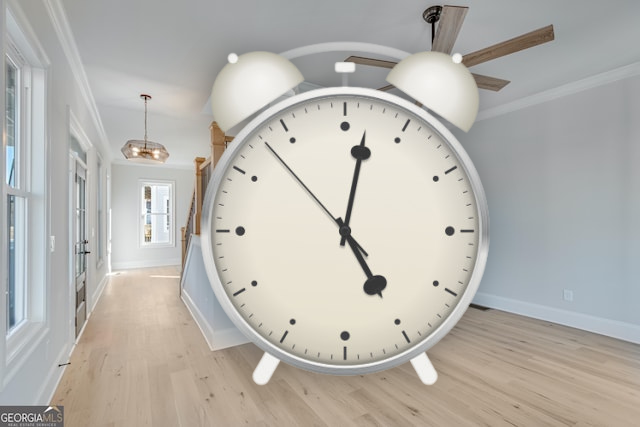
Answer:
5:01:53
